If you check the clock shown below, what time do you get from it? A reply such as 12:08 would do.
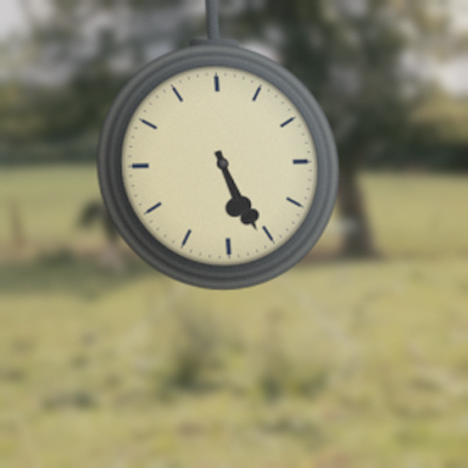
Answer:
5:26
